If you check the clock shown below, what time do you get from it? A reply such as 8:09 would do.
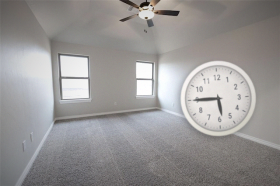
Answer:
5:45
